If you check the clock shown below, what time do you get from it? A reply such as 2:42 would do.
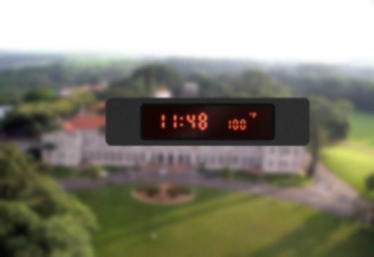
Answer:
11:48
